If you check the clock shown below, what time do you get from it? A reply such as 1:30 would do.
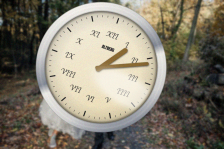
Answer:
1:11
